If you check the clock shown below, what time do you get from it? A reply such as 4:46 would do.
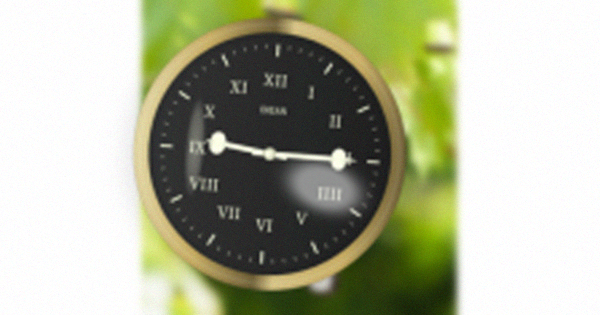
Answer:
9:15
